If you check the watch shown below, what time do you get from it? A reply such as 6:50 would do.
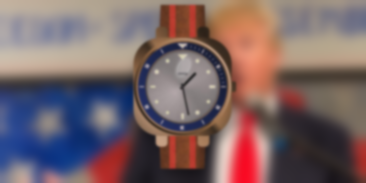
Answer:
1:28
